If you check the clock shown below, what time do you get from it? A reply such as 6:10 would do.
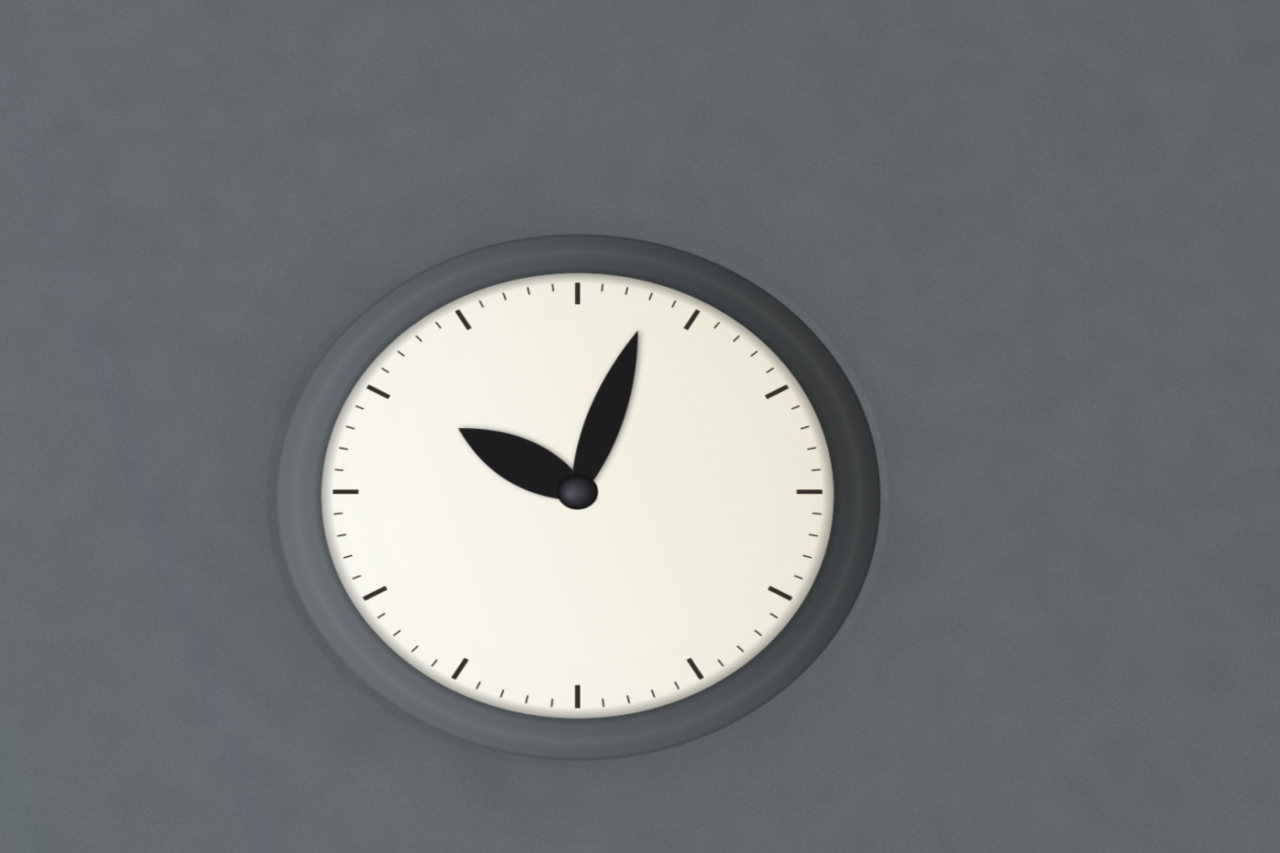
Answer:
10:03
